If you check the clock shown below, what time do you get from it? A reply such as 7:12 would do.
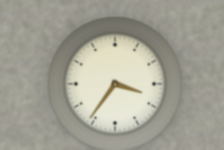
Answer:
3:36
